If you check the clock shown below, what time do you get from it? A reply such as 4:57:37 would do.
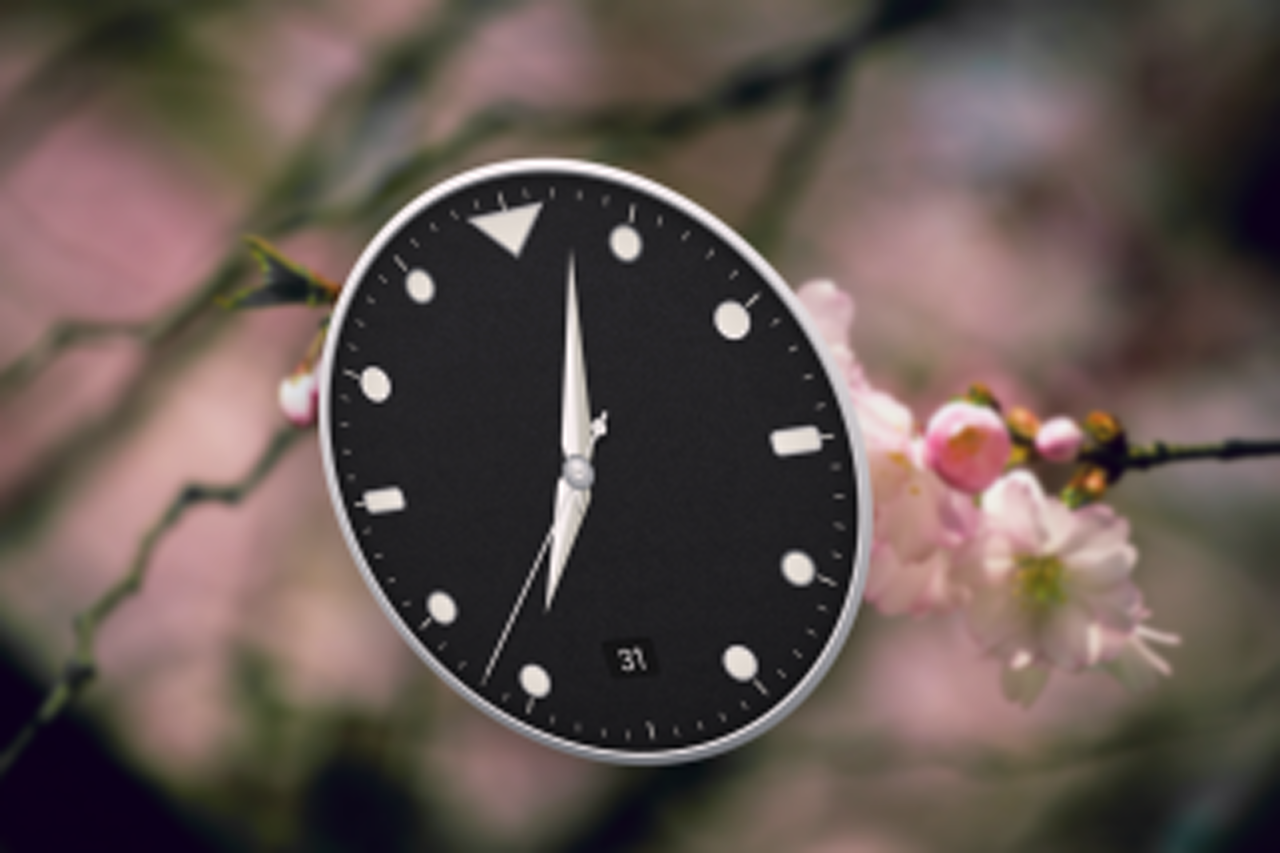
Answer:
7:02:37
